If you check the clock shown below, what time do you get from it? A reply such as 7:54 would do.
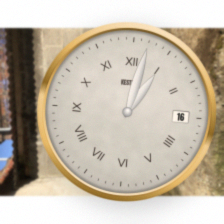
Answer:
1:02
